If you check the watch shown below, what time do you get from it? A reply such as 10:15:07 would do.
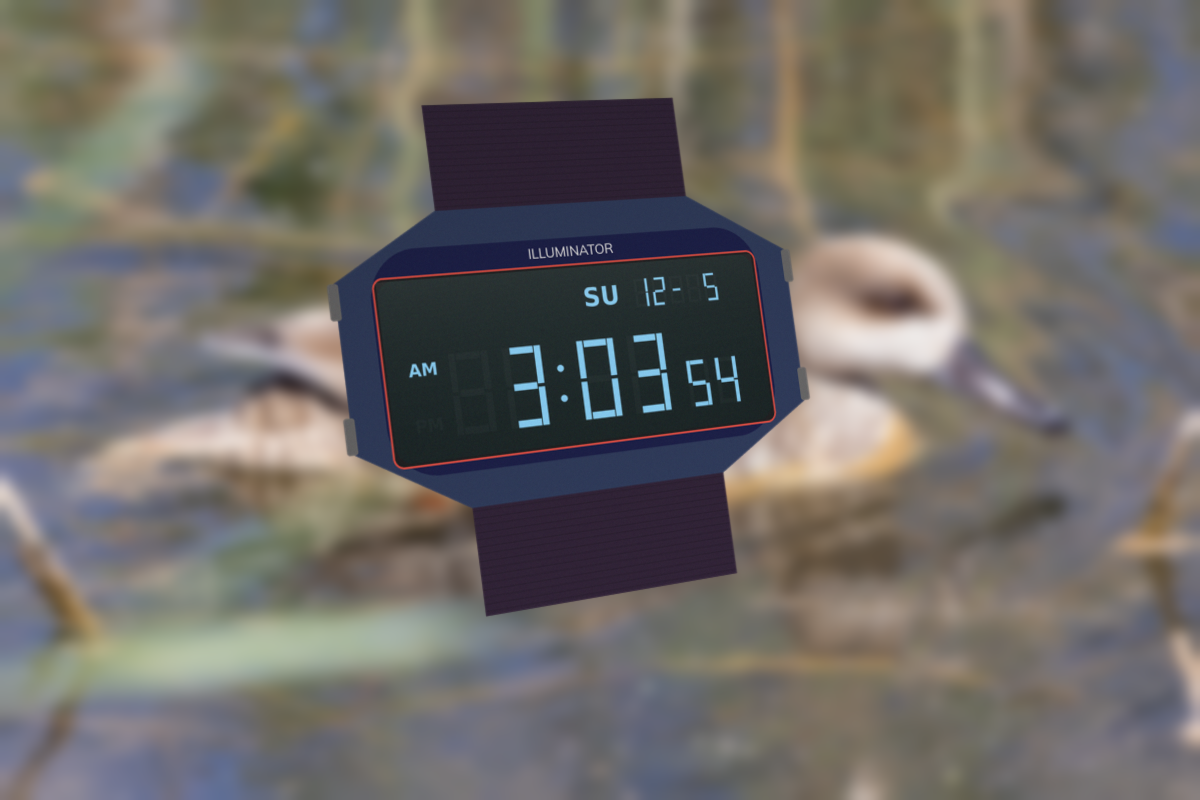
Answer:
3:03:54
